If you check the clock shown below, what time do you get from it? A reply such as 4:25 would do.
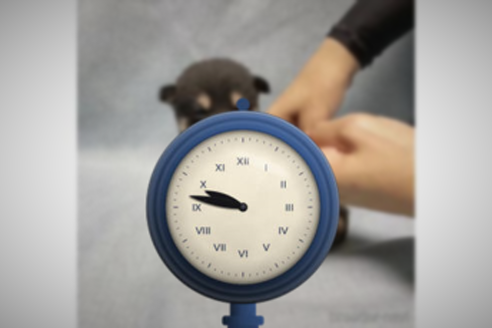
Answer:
9:47
